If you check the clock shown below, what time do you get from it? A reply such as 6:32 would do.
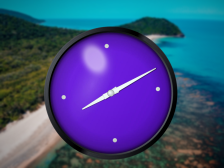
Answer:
8:11
